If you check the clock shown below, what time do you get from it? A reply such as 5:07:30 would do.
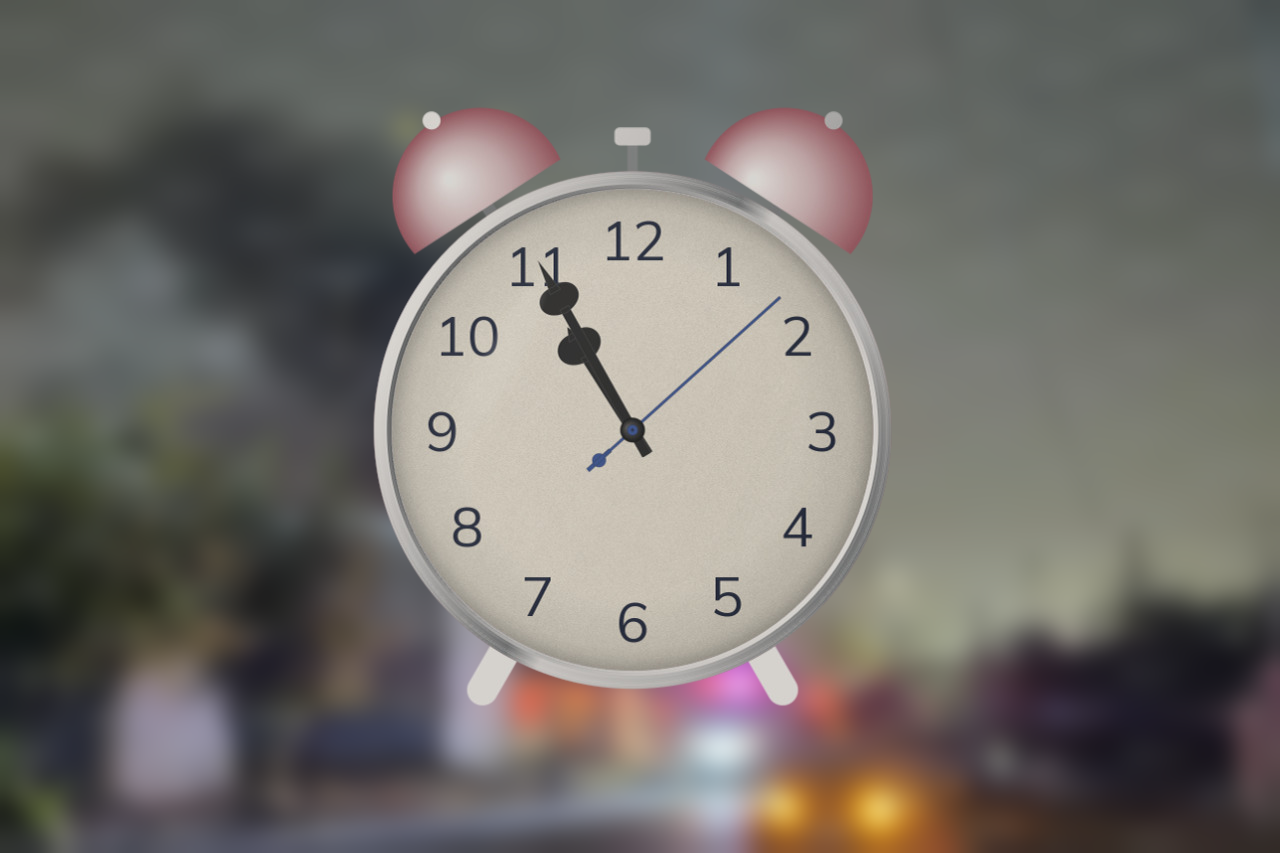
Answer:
10:55:08
